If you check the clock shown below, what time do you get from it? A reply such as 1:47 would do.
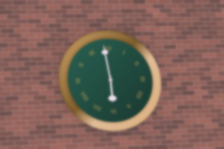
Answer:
5:59
